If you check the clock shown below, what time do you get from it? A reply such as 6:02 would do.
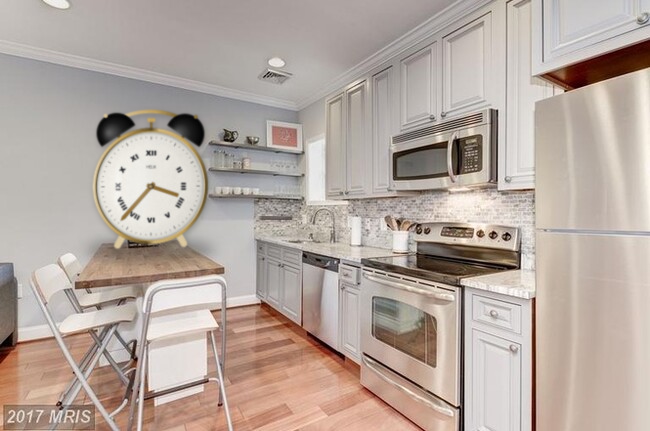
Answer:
3:37
